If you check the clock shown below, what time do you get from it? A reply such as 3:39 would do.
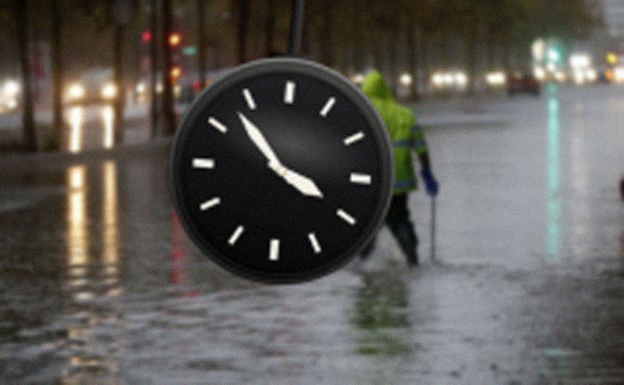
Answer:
3:53
